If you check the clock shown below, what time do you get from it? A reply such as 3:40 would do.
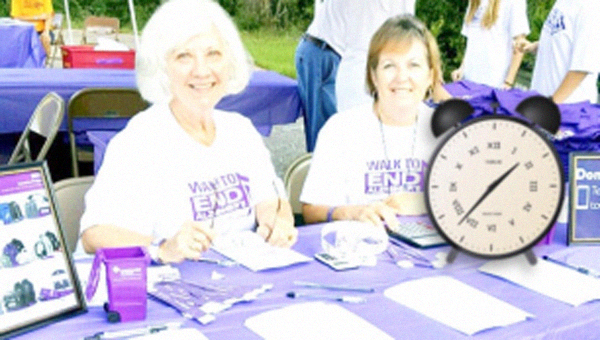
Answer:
1:37
